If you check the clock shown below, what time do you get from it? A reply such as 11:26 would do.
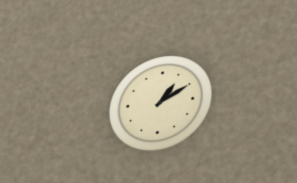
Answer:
1:10
